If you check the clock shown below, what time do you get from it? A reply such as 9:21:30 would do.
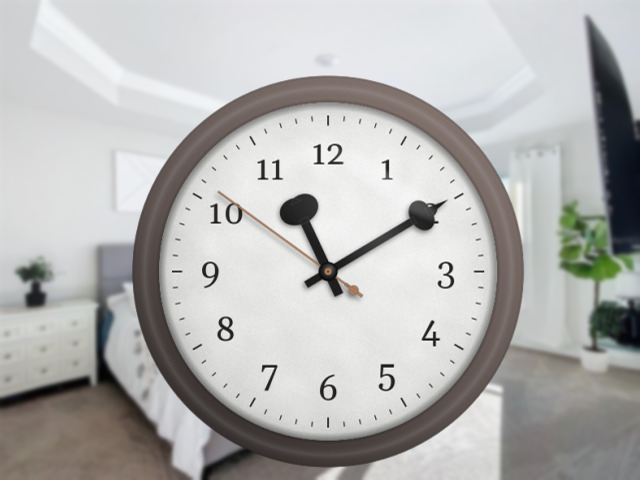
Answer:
11:09:51
